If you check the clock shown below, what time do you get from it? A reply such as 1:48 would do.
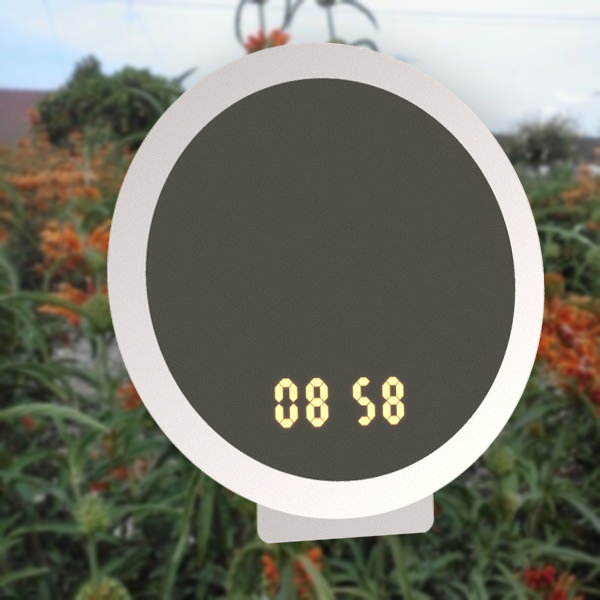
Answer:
8:58
